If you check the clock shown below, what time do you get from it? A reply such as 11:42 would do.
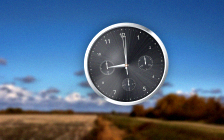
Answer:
9:01
